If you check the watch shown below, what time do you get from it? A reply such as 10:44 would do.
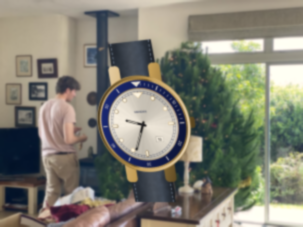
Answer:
9:34
